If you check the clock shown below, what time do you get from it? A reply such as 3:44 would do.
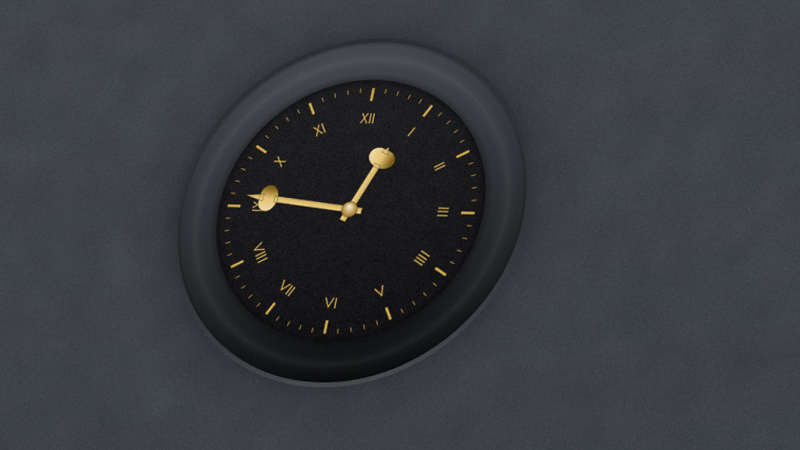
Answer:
12:46
